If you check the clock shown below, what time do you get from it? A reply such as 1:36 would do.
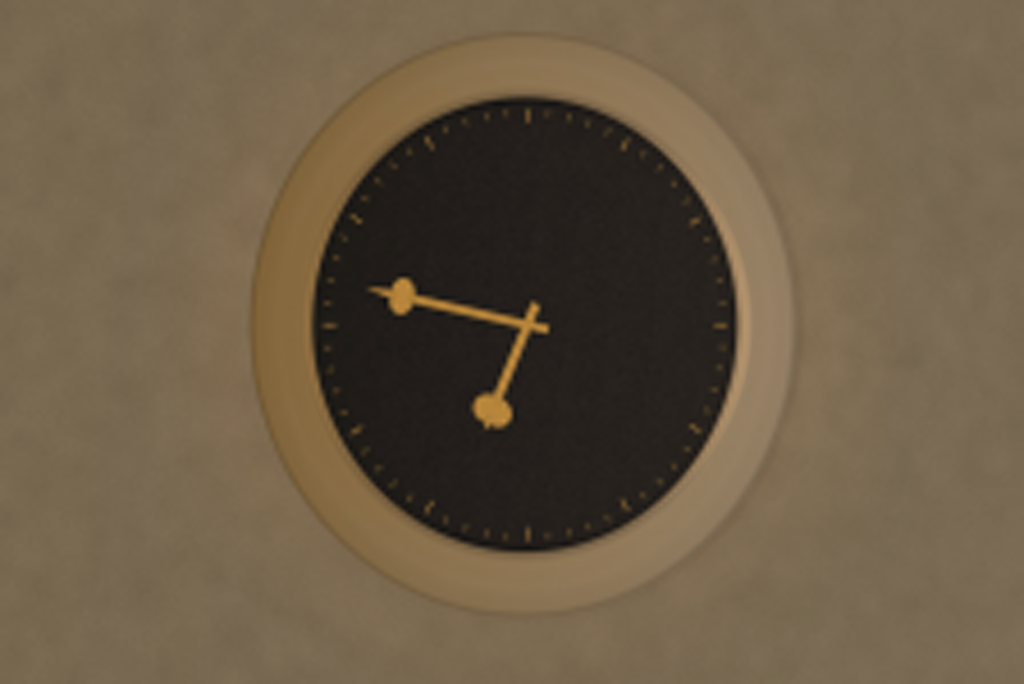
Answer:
6:47
